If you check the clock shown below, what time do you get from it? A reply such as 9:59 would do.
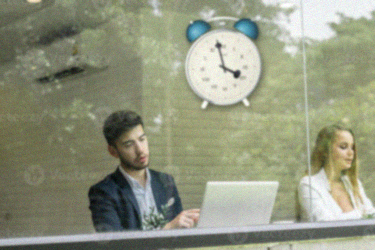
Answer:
3:58
